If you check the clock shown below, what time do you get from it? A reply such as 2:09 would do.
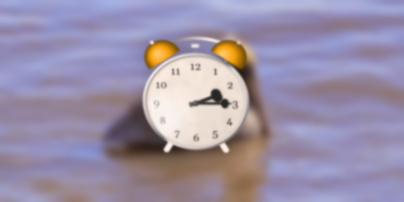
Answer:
2:15
